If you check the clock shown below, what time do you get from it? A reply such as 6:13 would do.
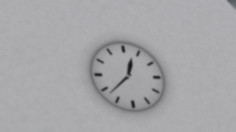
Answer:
12:38
